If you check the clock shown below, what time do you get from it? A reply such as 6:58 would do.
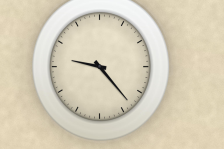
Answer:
9:23
